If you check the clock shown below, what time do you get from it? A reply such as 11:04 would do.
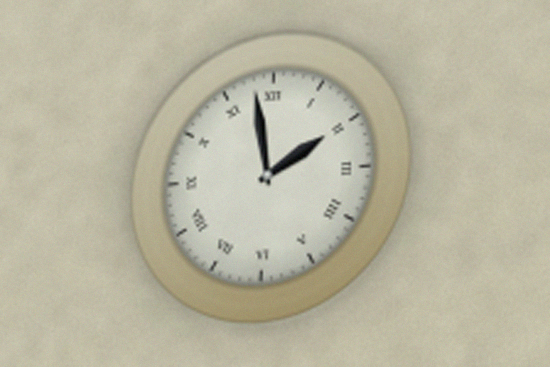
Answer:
1:58
